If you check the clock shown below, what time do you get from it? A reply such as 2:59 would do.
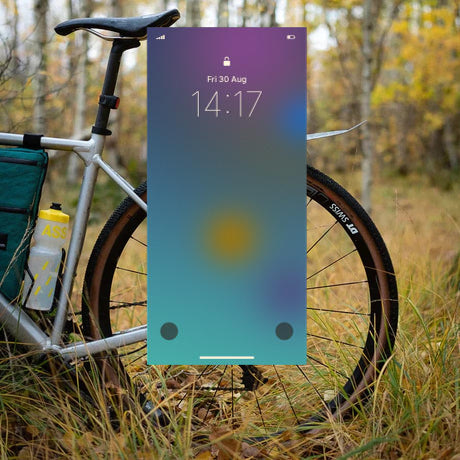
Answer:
14:17
